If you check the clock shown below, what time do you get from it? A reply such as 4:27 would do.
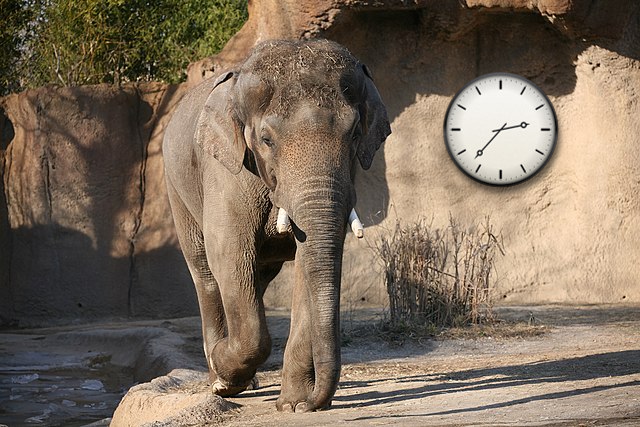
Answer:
2:37
